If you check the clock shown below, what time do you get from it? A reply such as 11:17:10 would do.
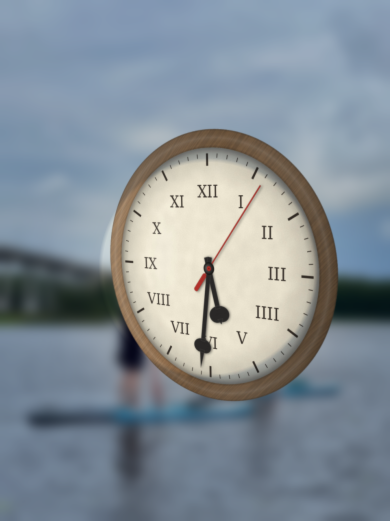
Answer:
5:31:06
